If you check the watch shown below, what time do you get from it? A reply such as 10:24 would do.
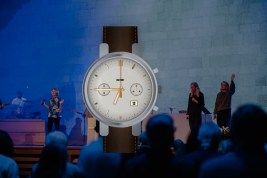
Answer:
6:45
